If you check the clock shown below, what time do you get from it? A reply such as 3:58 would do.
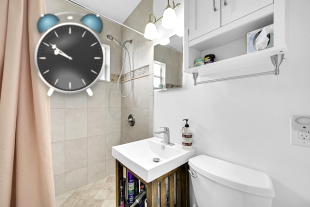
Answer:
9:51
